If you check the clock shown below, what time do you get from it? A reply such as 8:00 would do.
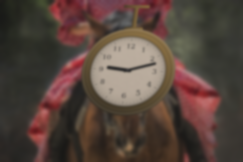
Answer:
9:12
